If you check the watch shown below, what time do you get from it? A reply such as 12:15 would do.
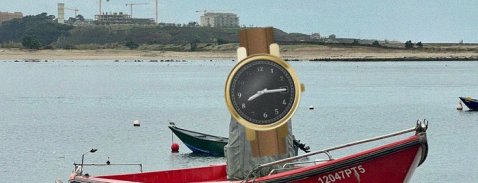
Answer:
8:15
